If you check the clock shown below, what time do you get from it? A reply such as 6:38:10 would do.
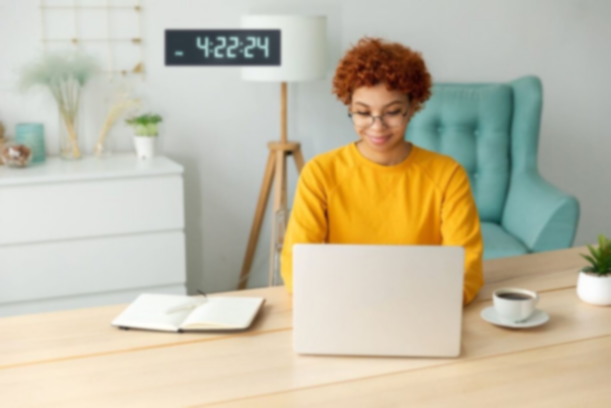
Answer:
4:22:24
